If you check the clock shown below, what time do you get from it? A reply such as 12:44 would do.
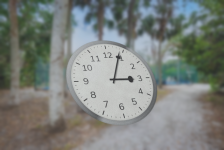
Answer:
3:04
